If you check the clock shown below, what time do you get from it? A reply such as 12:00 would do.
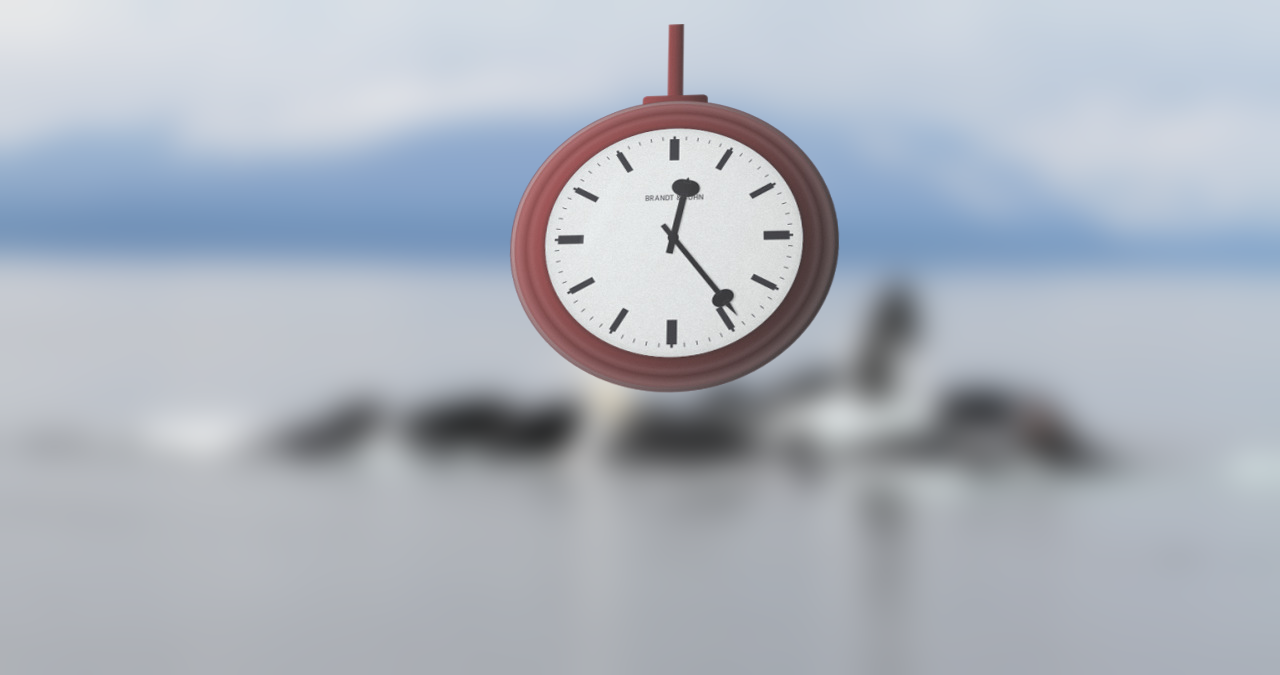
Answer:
12:24
